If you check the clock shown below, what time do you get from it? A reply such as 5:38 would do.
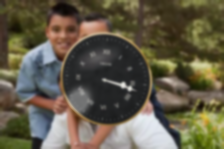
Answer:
3:17
